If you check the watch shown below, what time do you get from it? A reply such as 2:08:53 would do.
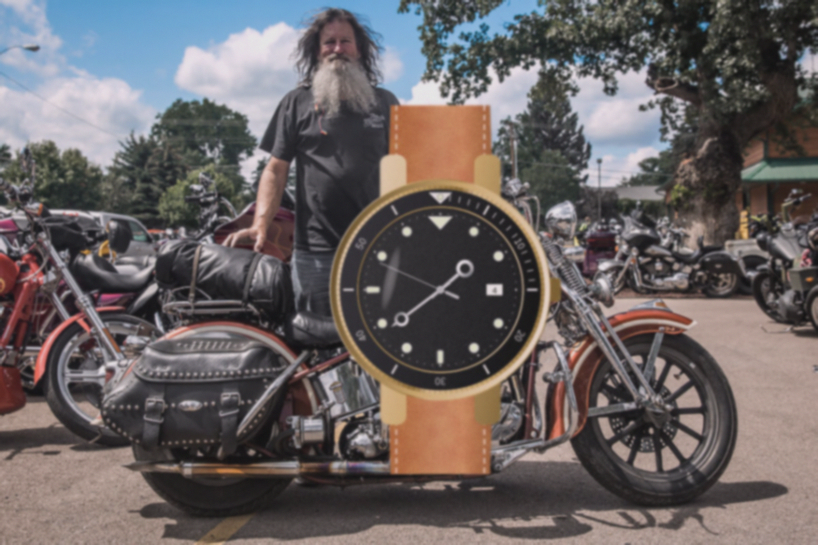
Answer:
1:38:49
